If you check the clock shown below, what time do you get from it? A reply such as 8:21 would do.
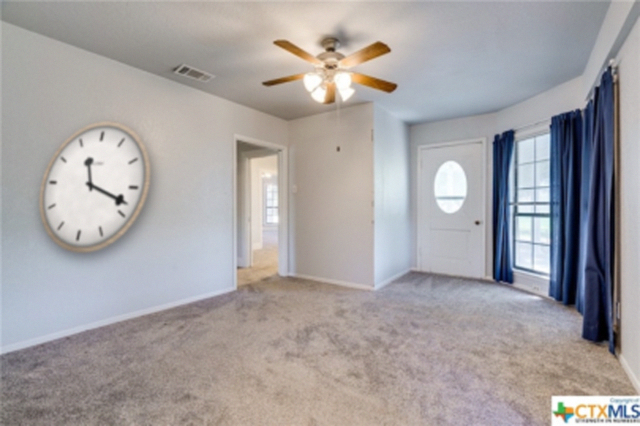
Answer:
11:18
